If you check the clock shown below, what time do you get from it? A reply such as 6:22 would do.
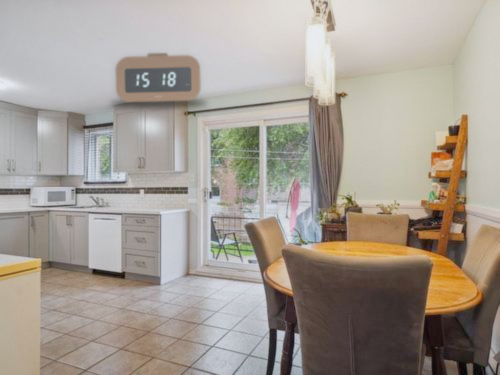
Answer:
15:18
